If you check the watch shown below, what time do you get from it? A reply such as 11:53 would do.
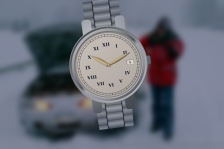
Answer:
10:11
